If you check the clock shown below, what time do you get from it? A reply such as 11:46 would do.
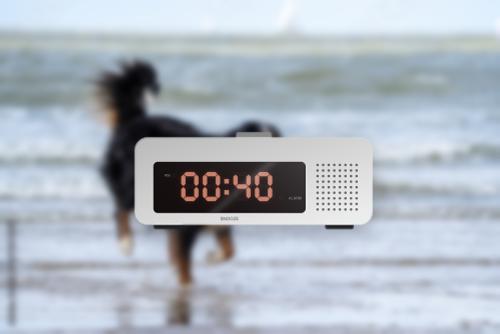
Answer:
0:40
